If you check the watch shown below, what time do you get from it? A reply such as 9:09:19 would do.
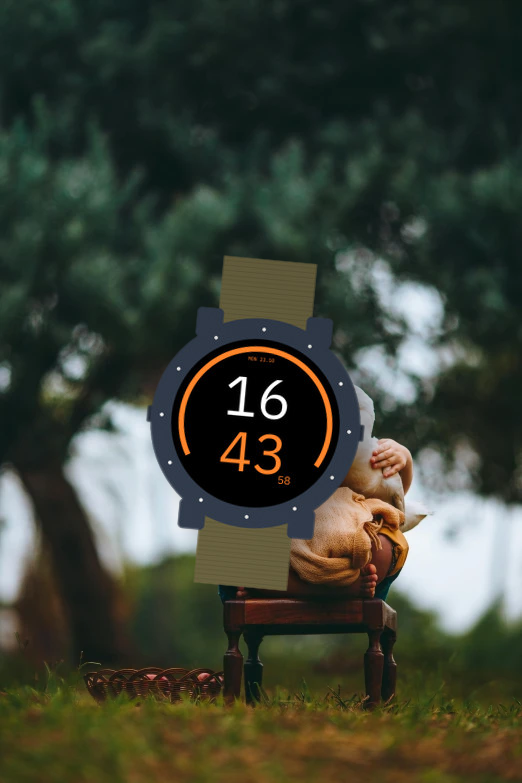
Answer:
16:43:58
